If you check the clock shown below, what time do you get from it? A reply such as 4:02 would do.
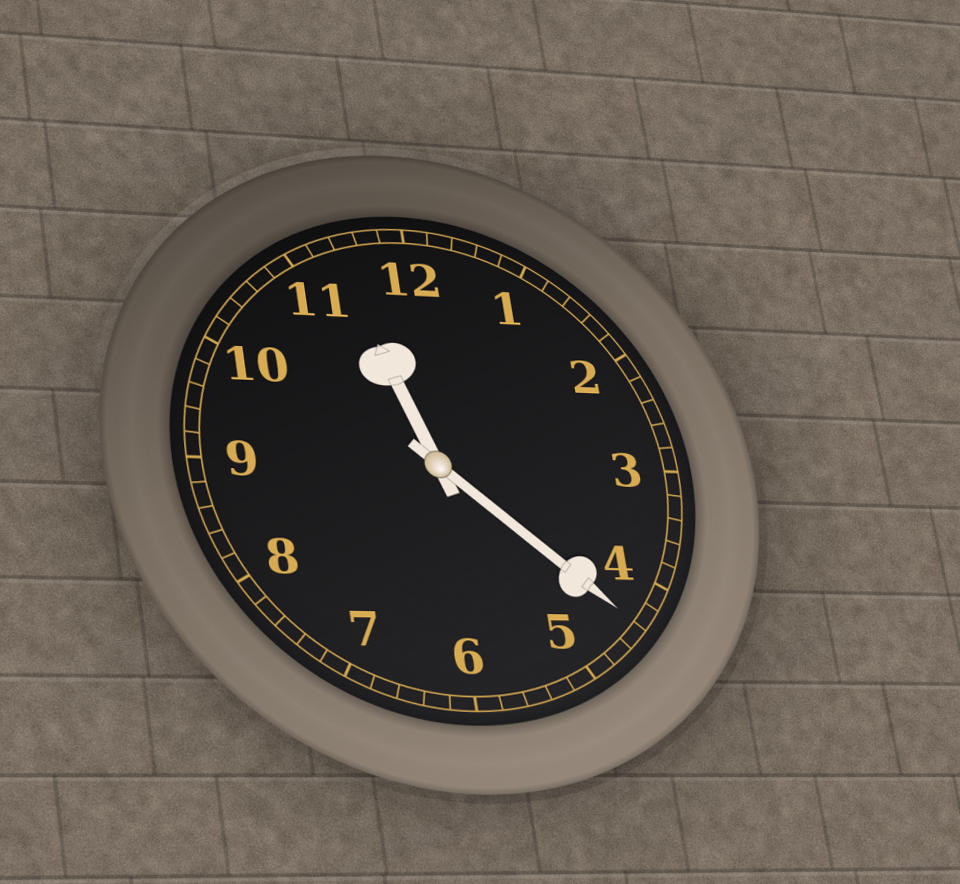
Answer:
11:22
